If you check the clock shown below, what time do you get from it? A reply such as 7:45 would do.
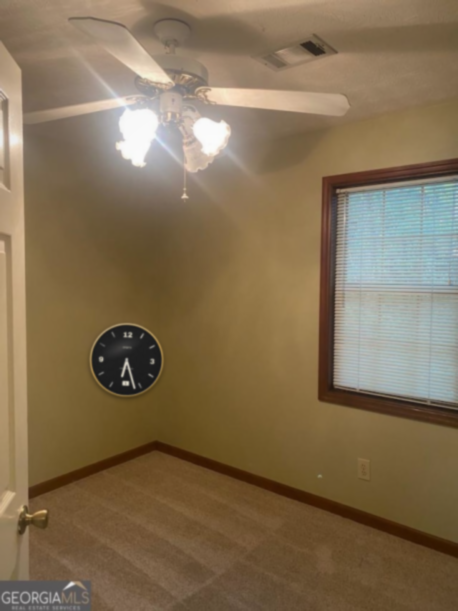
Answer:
6:27
